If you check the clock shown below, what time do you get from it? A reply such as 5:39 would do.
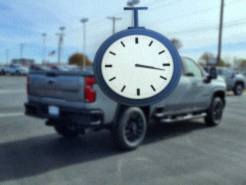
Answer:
3:17
